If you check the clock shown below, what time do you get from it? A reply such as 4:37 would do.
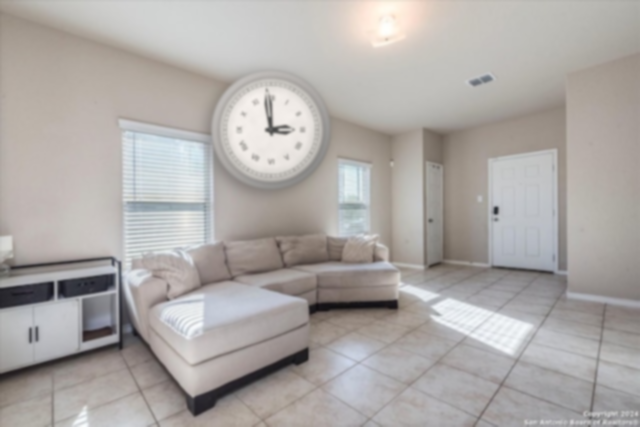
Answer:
2:59
